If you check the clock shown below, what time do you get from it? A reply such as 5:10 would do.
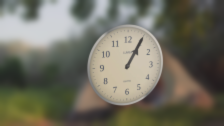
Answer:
1:05
